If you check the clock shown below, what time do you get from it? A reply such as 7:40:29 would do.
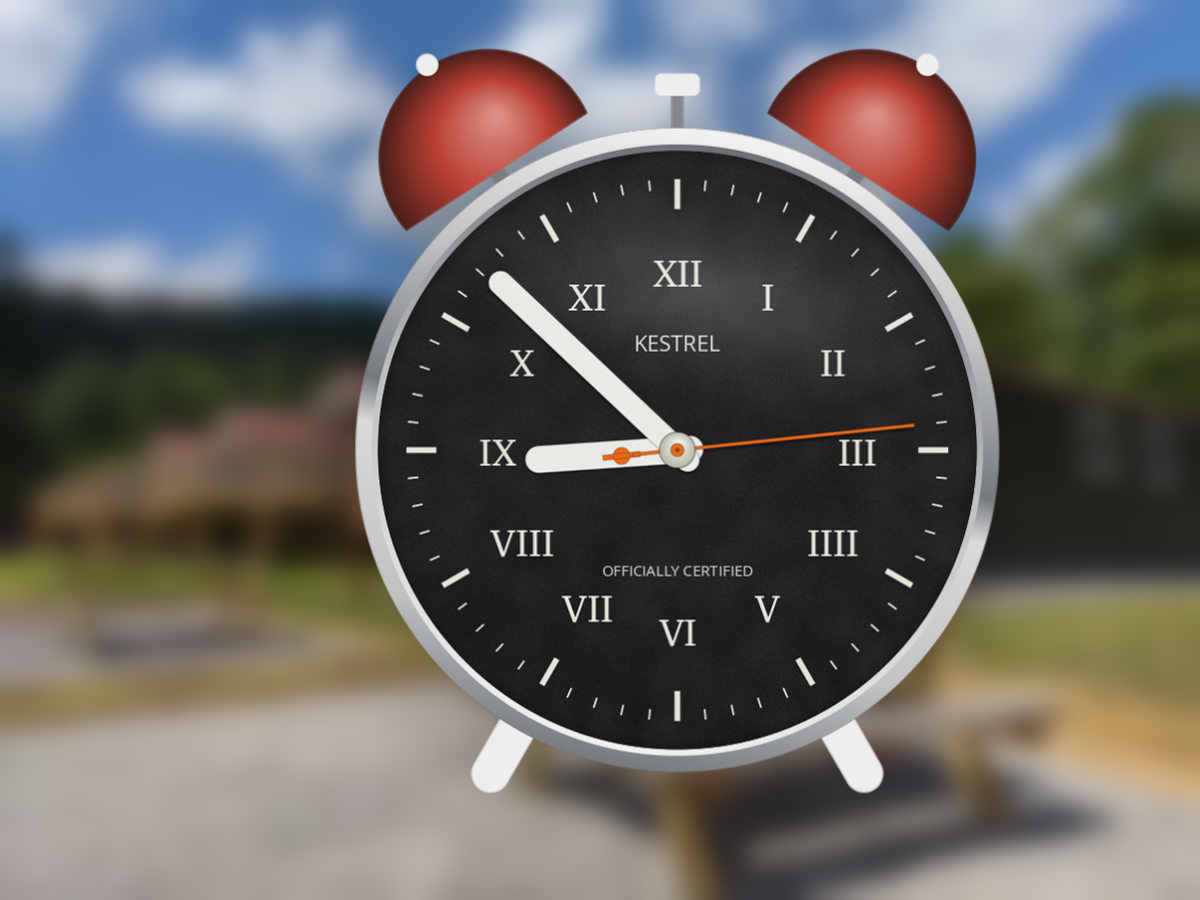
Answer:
8:52:14
